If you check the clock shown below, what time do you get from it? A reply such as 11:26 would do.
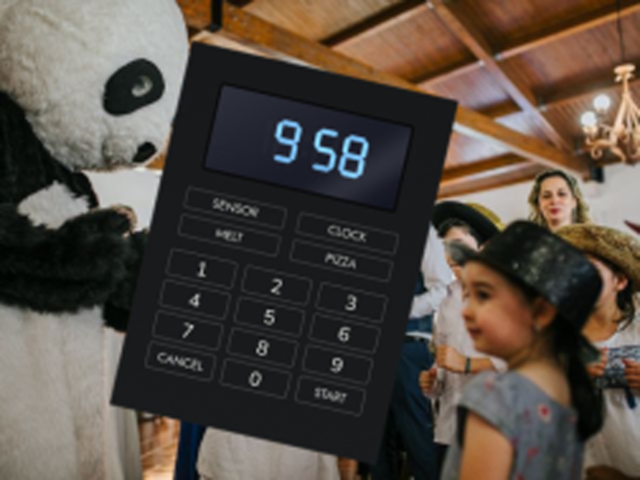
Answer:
9:58
